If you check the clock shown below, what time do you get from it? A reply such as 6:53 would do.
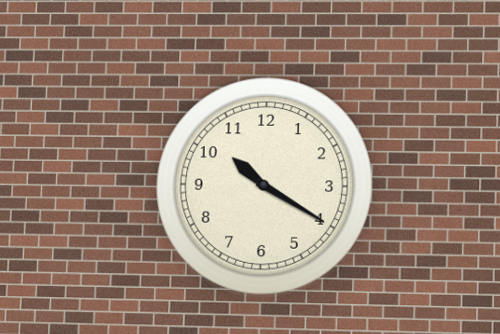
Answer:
10:20
